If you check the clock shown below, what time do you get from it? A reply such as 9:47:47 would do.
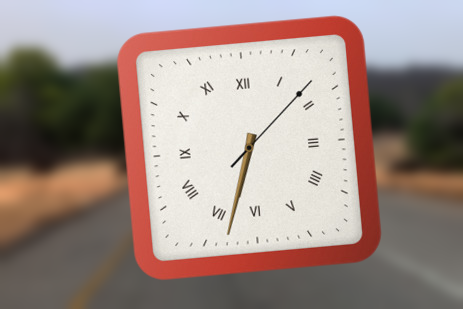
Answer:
6:33:08
